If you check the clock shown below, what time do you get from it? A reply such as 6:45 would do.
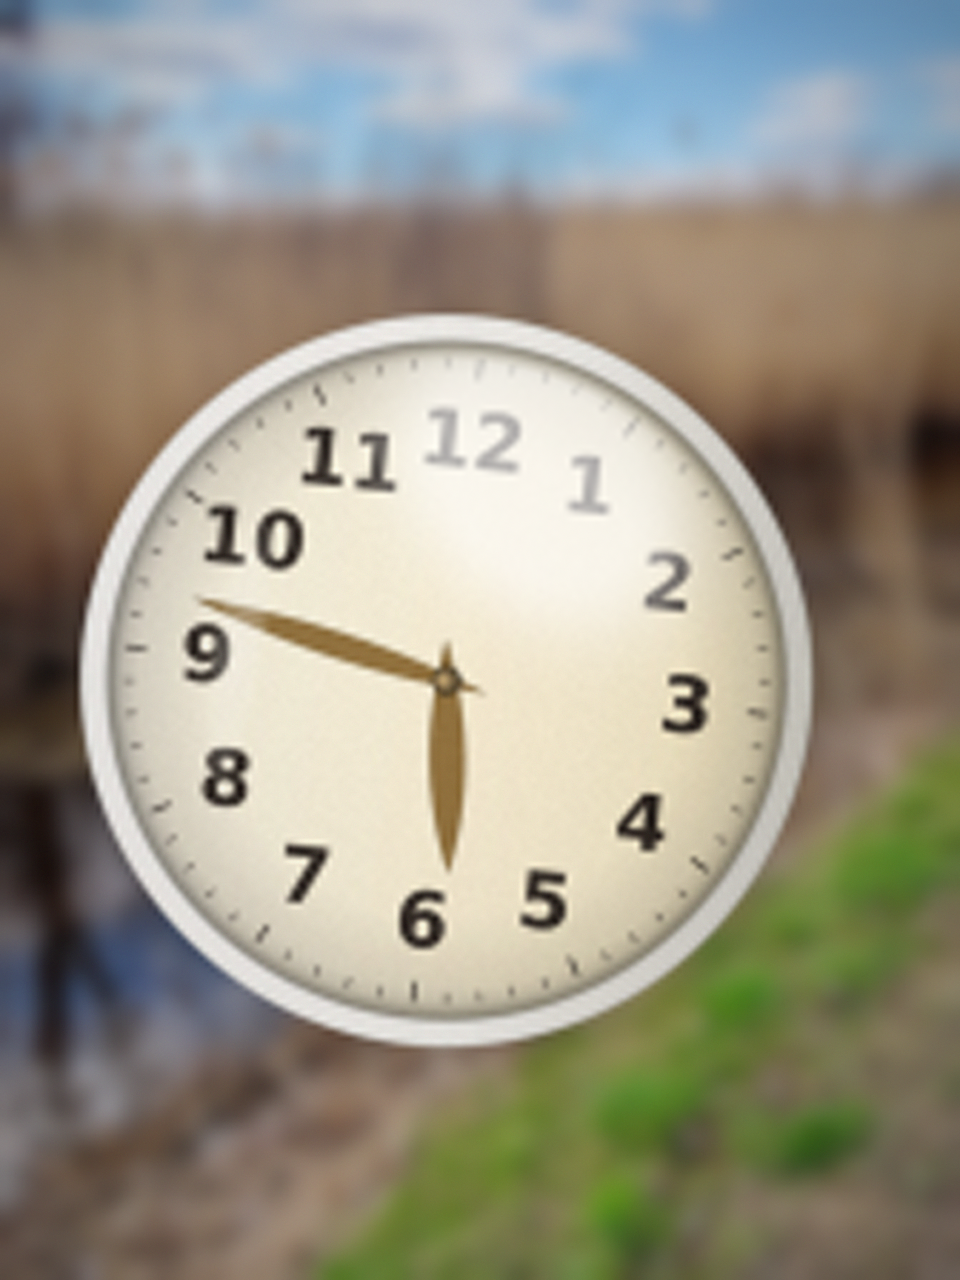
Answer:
5:47
